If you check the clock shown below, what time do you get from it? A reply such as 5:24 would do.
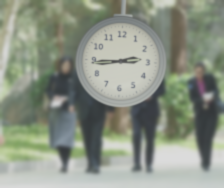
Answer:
2:44
